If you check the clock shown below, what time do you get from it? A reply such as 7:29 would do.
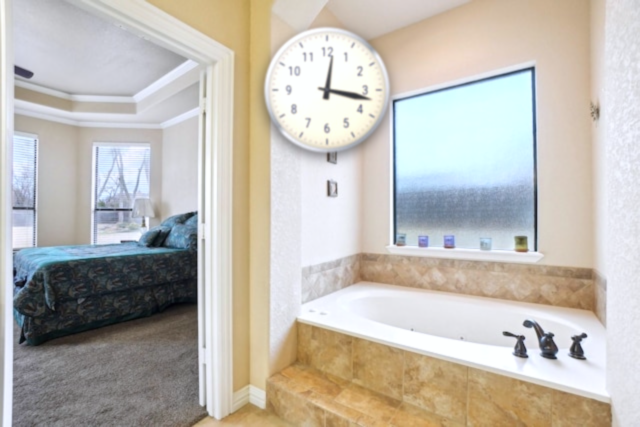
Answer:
12:17
